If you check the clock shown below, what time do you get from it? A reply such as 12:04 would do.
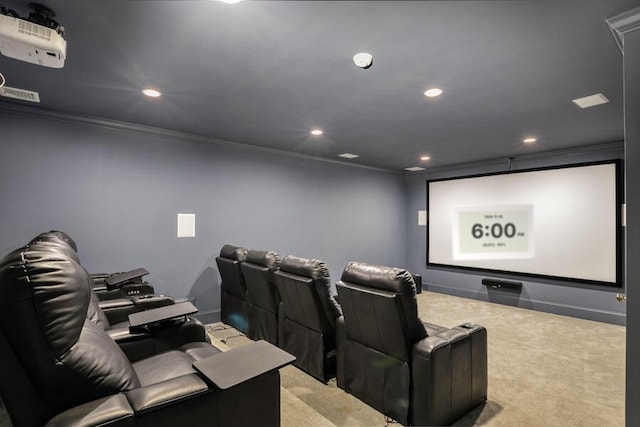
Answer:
6:00
